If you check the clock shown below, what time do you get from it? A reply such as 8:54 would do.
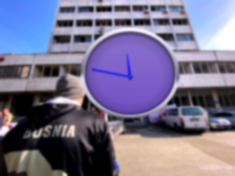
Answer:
11:47
